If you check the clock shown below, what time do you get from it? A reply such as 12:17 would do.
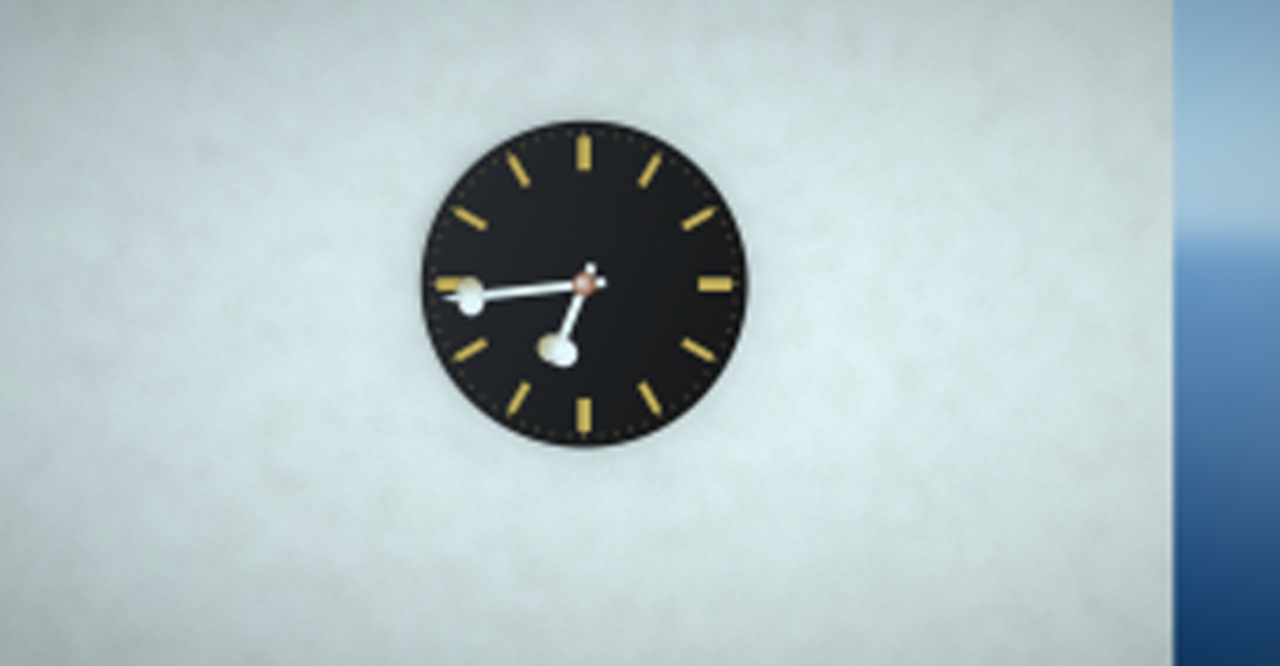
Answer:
6:44
